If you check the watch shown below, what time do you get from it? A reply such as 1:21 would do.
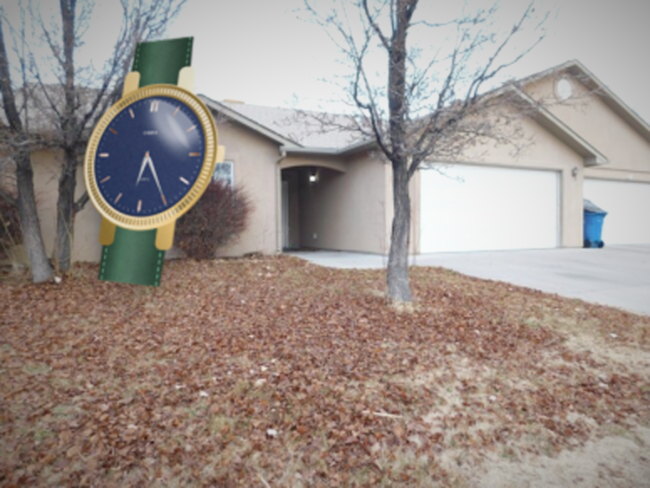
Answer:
6:25
